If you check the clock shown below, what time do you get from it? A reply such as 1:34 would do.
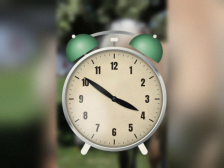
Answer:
3:51
